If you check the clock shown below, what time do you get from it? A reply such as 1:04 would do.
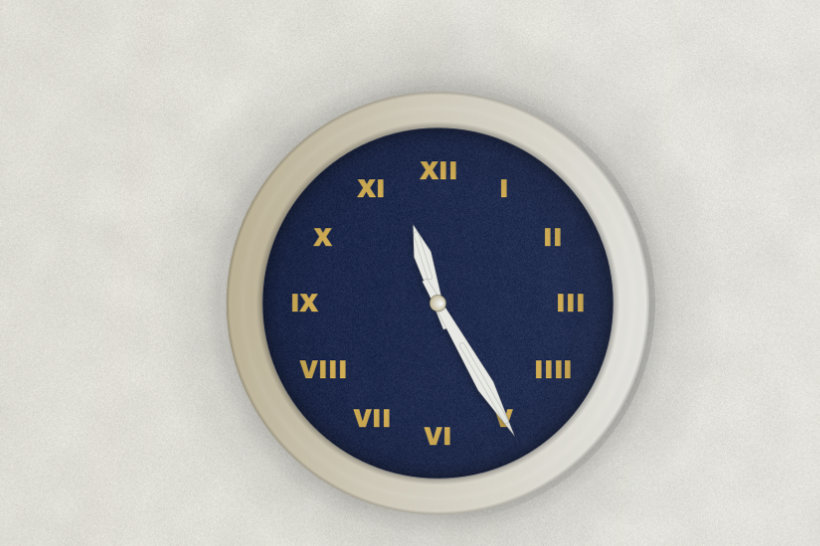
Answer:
11:25
